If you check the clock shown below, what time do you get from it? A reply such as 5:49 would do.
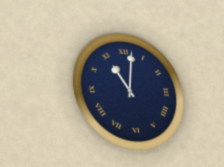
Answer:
11:02
